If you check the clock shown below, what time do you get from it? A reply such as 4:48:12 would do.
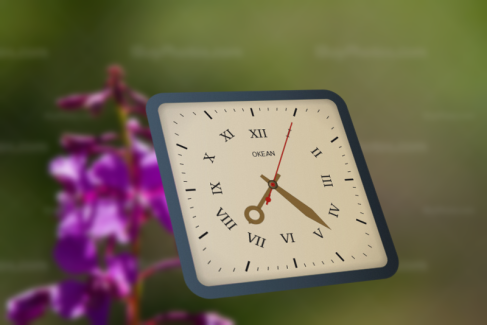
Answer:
7:23:05
